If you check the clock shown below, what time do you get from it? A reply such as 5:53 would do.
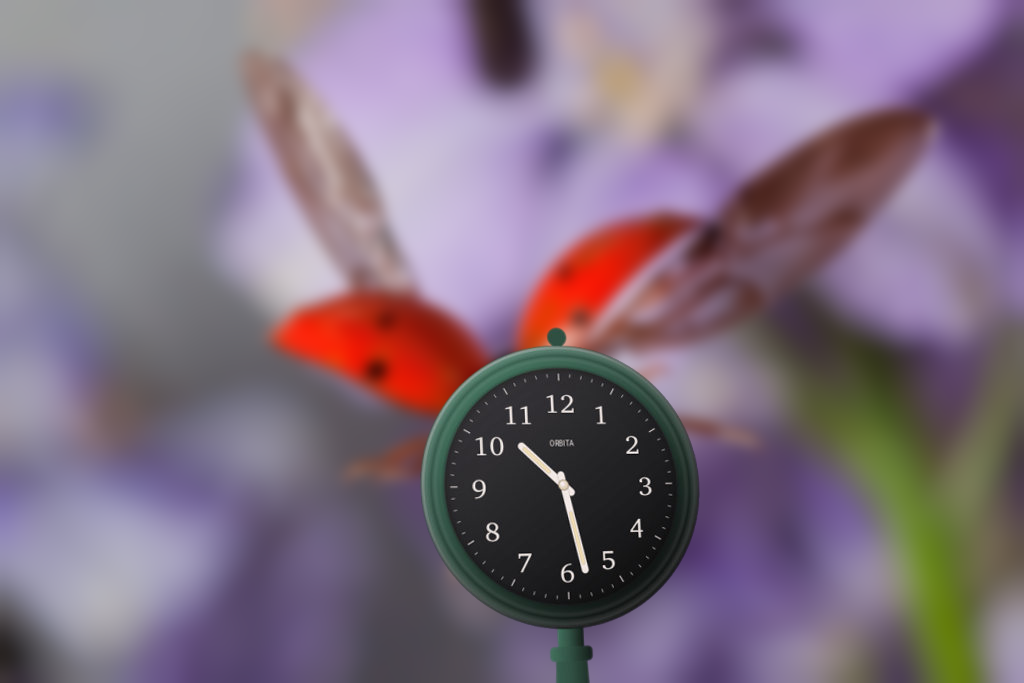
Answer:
10:28
